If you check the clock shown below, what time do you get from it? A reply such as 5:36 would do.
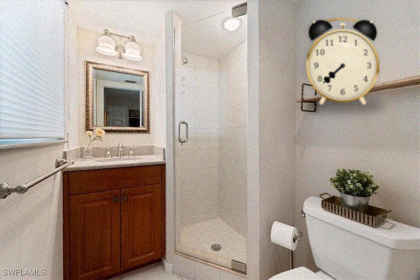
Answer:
7:38
